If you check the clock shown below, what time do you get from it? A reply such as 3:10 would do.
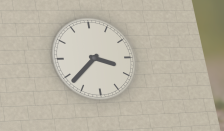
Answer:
3:38
